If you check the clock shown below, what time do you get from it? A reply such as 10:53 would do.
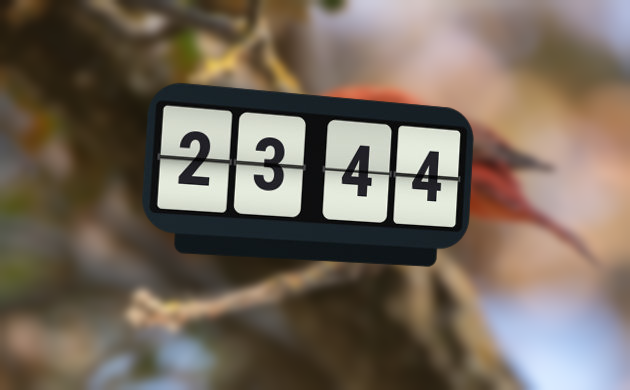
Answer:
23:44
